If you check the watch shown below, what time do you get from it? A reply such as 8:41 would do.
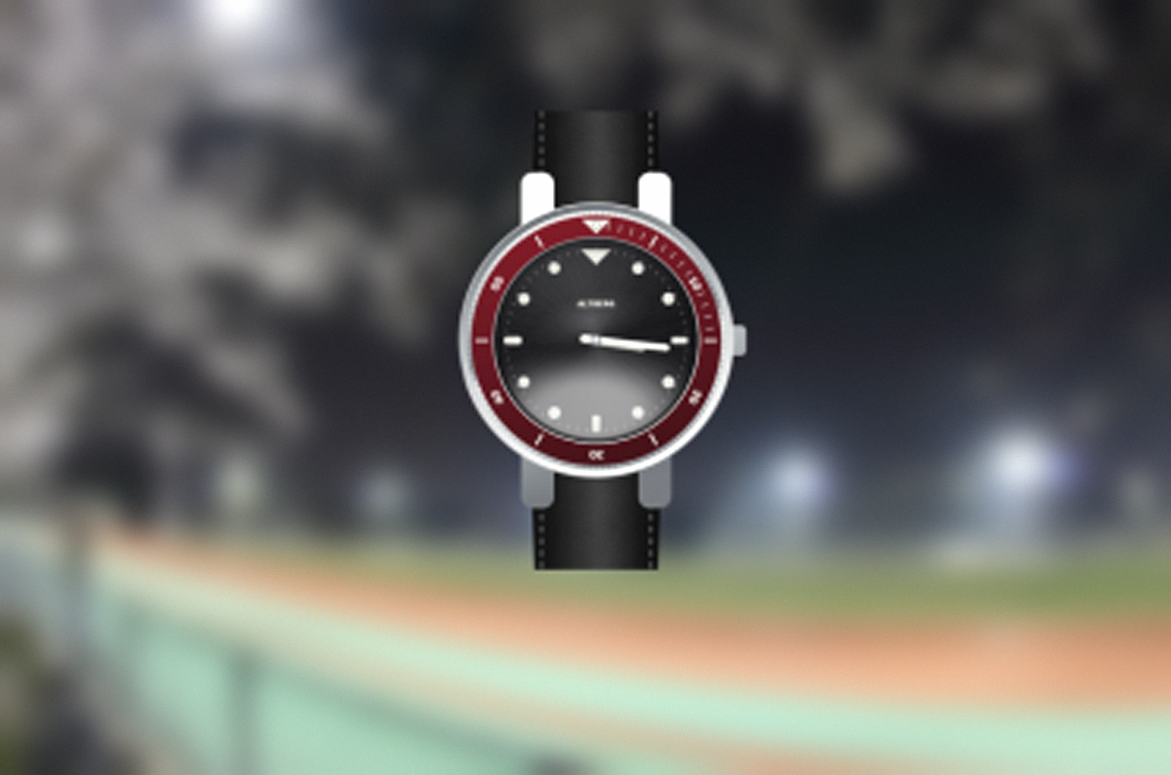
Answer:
3:16
